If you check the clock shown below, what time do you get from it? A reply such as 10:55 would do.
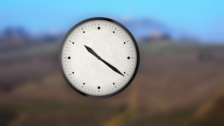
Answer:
10:21
